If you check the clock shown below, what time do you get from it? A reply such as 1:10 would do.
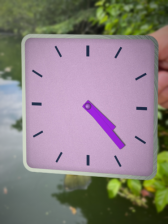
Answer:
4:23
